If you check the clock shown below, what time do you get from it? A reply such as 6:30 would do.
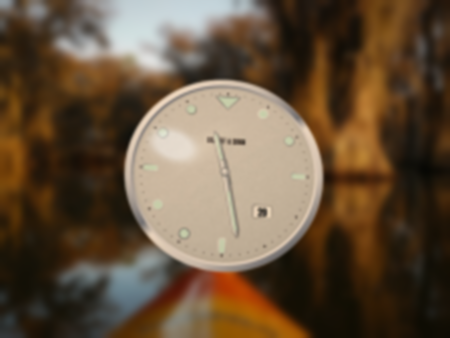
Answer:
11:28
